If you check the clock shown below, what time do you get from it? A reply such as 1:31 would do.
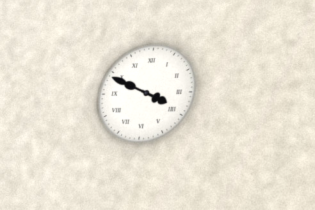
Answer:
3:49
